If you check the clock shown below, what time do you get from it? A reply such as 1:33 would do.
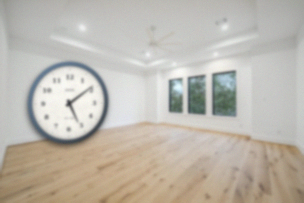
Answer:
5:09
